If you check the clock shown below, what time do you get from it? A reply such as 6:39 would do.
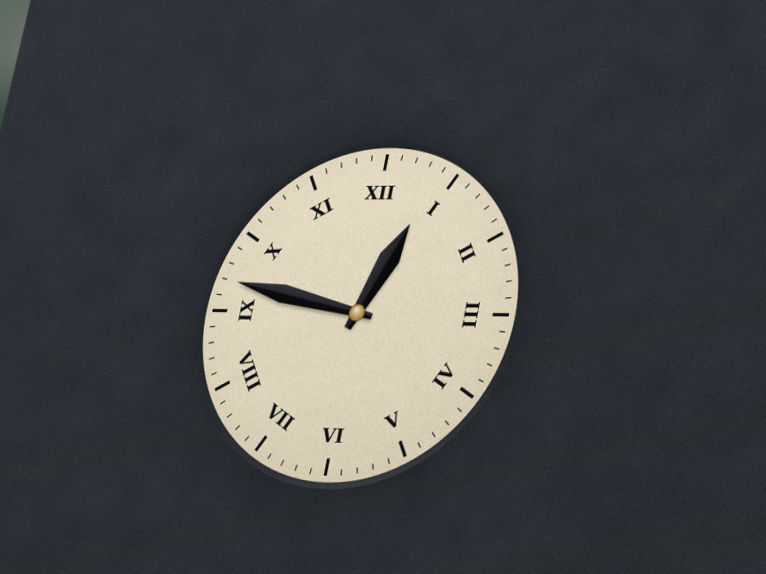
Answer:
12:47
